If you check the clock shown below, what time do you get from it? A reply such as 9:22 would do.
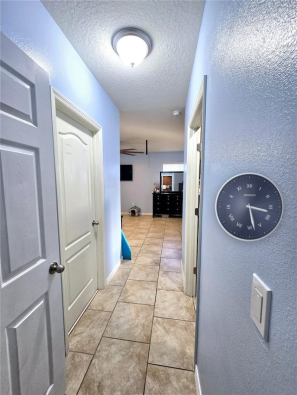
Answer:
3:28
